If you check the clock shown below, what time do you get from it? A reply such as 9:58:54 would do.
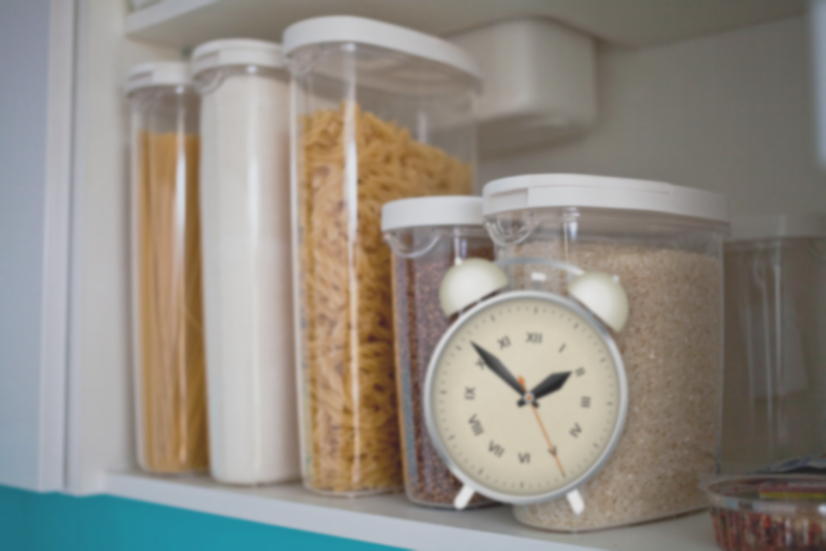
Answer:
1:51:25
